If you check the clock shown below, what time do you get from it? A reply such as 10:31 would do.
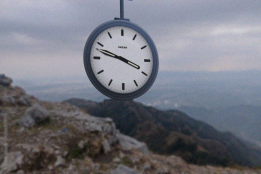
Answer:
3:48
